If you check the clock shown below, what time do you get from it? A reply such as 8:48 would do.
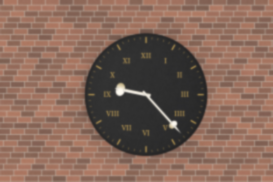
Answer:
9:23
